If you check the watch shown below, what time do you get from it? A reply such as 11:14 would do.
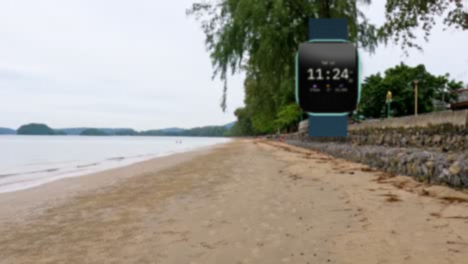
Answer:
11:24
